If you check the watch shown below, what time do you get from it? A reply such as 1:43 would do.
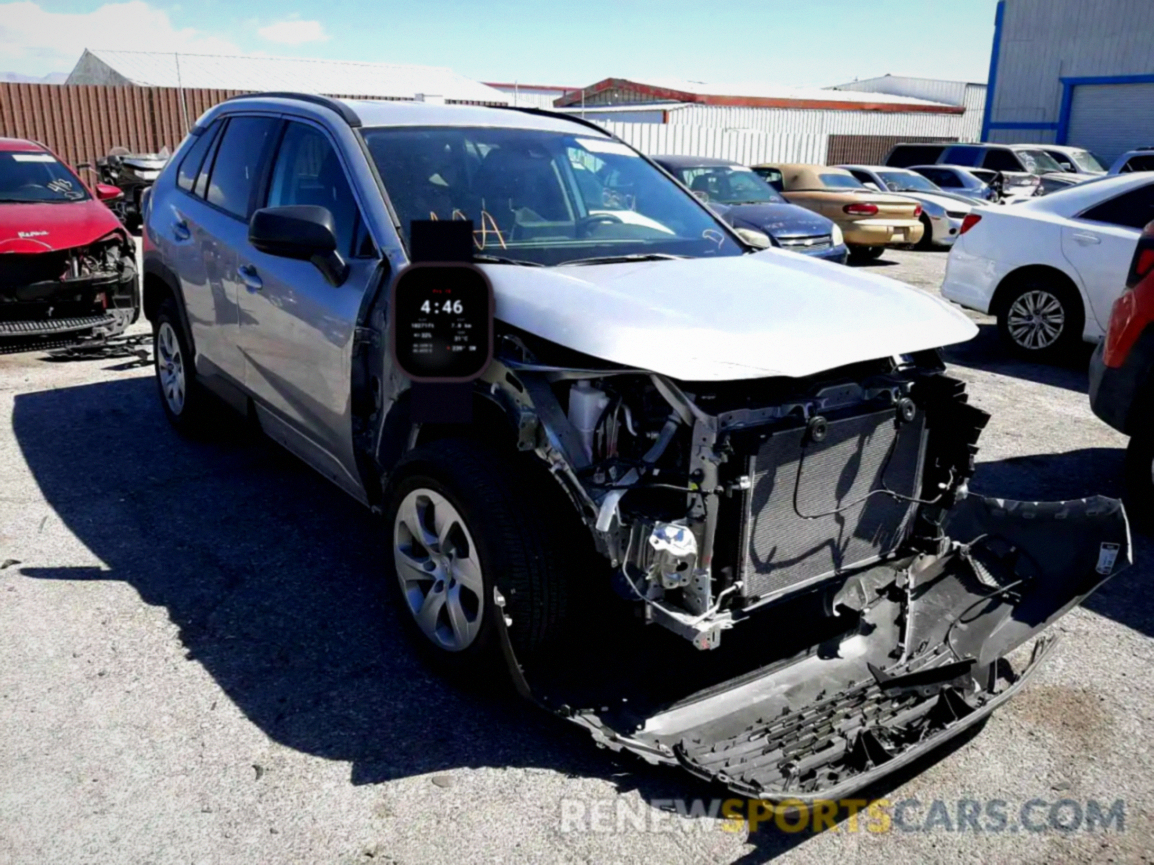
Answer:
4:46
